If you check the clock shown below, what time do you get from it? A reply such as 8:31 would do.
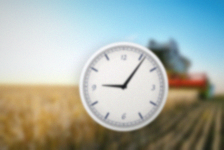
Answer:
9:06
